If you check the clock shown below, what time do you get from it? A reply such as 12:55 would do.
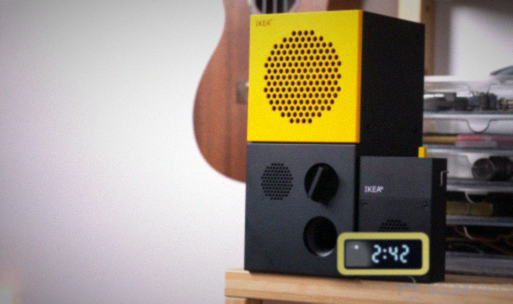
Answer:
2:42
